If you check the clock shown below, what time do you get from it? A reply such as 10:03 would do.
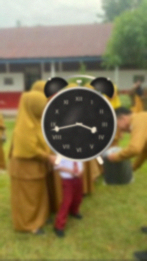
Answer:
3:43
